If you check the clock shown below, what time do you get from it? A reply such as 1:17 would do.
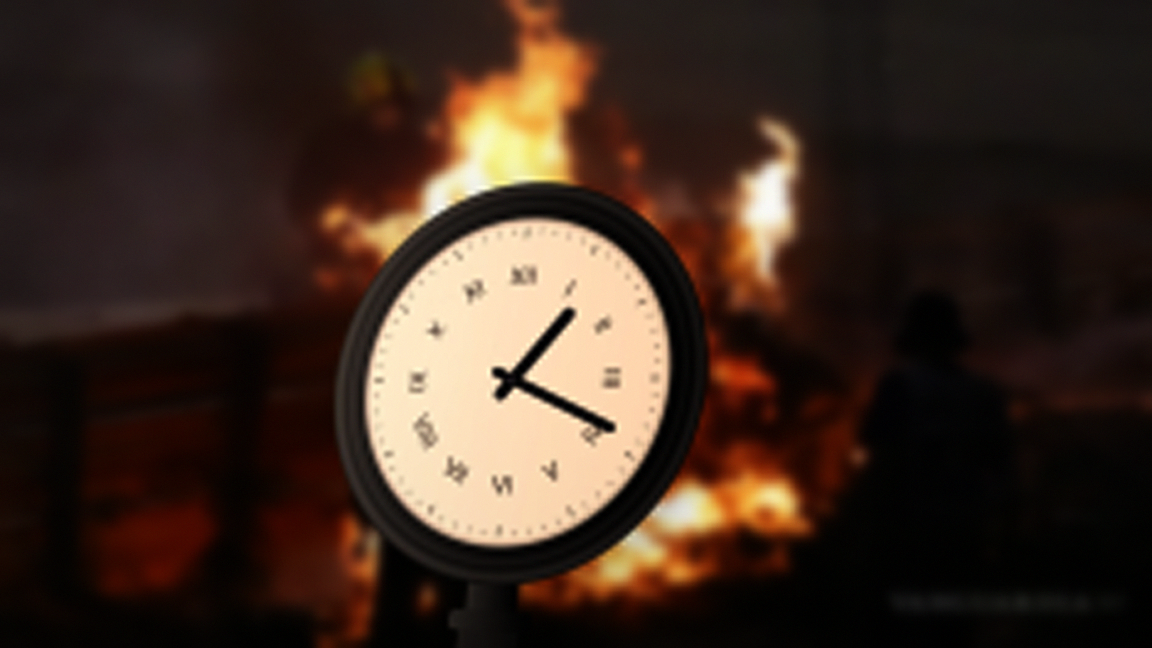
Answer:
1:19
